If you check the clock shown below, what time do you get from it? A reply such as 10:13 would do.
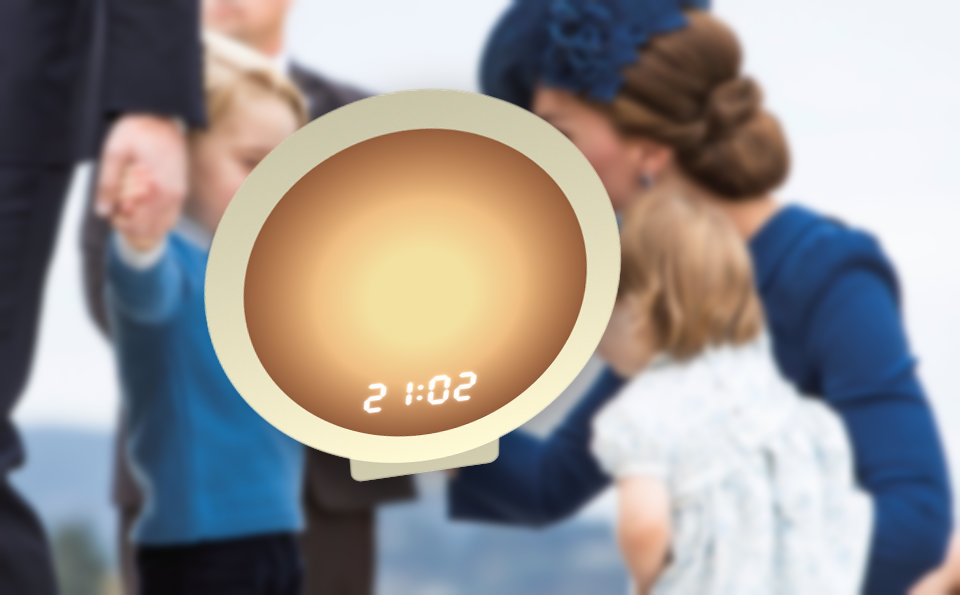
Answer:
21:02
